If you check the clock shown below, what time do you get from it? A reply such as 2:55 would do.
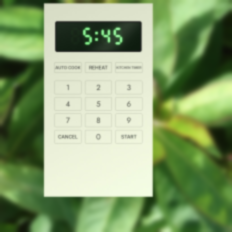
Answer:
5:45
